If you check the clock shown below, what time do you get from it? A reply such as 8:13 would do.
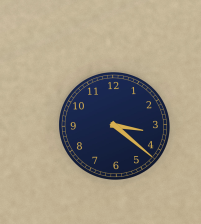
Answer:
3:22
